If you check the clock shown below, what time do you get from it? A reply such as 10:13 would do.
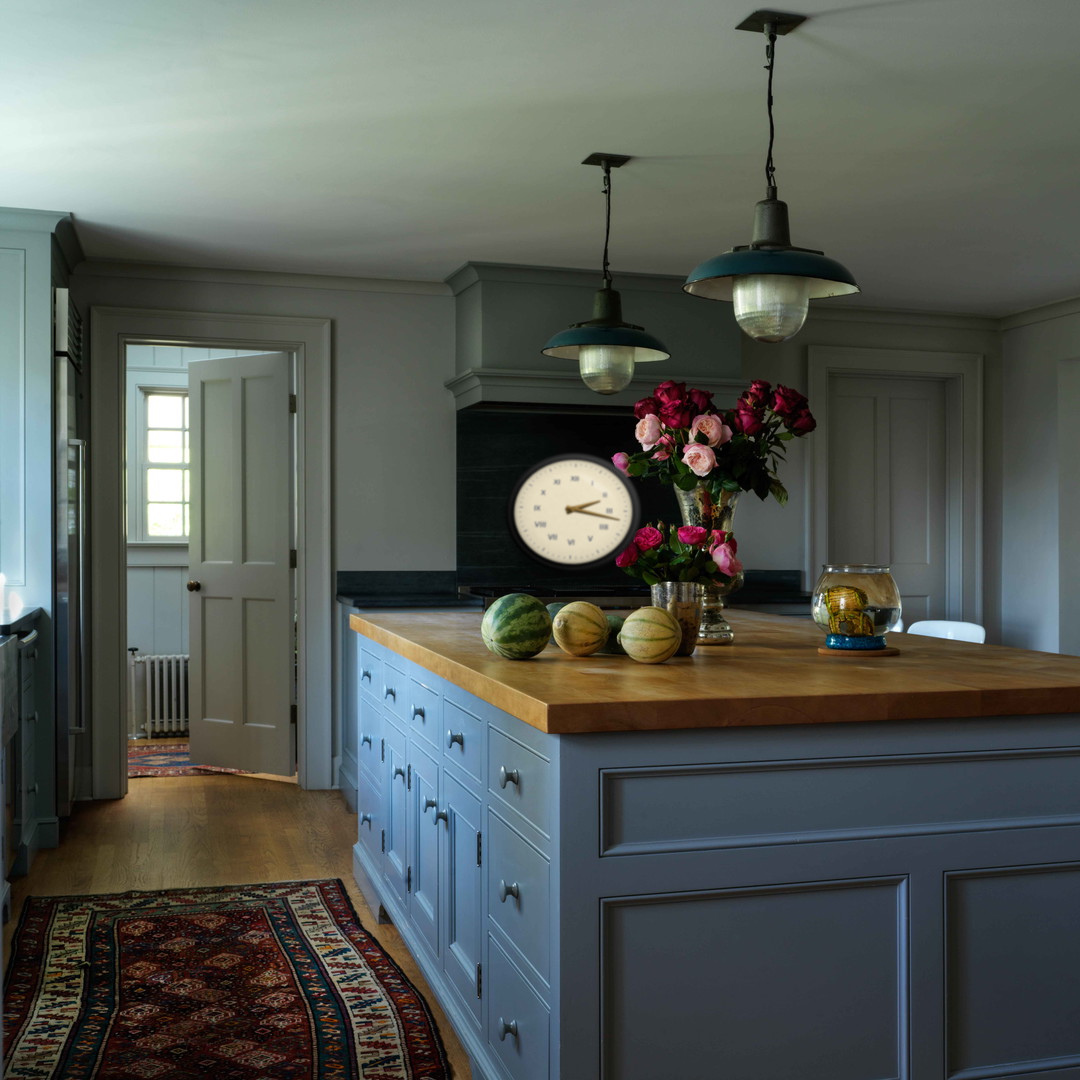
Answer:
2:17
